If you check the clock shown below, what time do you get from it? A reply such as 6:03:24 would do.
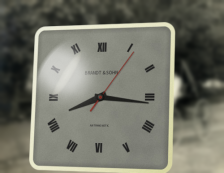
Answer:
8:16:06
